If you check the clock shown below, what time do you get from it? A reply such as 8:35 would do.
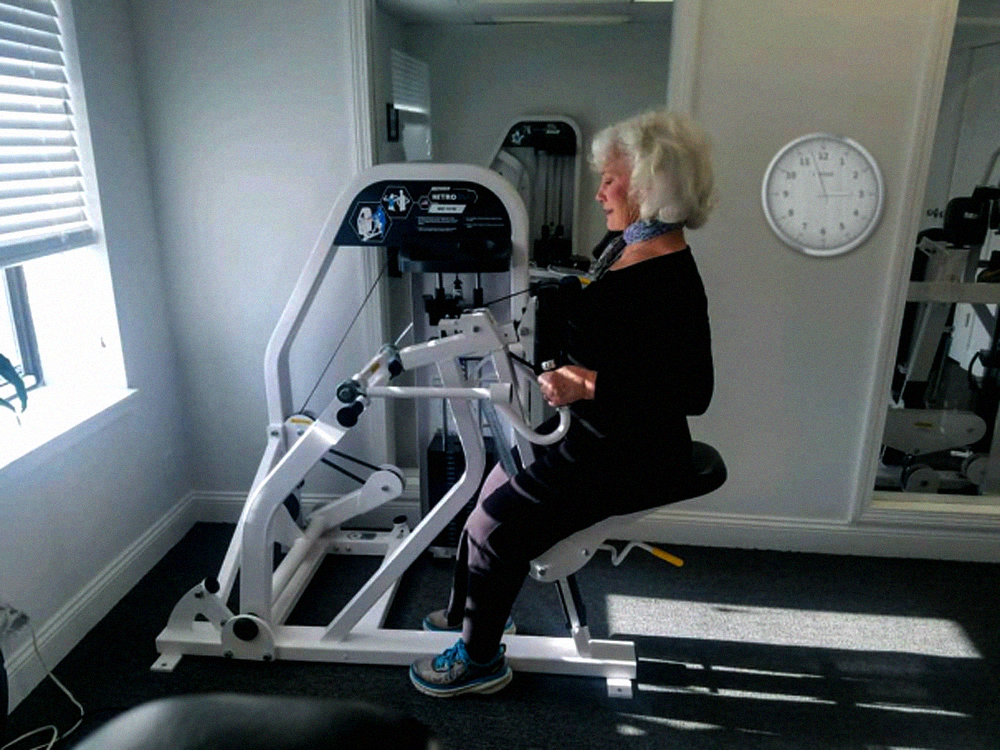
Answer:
2:57
